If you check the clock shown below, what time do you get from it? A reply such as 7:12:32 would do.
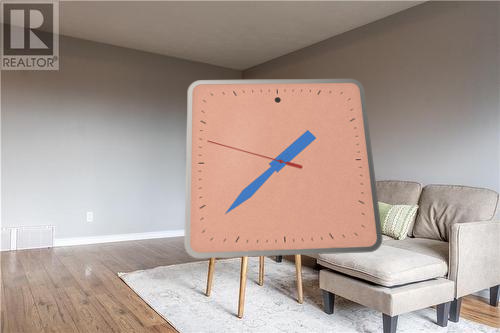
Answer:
1:37:48
